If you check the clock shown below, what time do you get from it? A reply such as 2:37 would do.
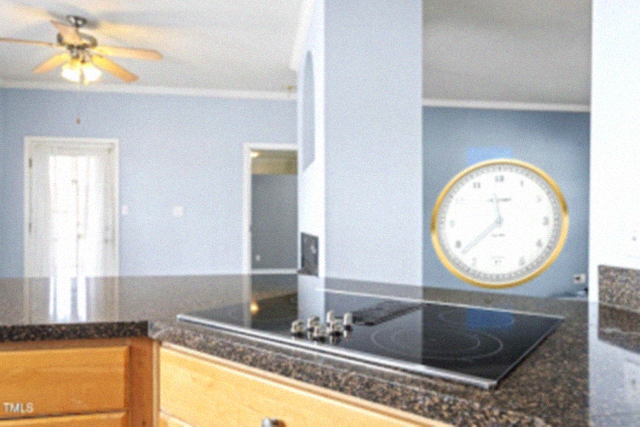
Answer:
11:38
